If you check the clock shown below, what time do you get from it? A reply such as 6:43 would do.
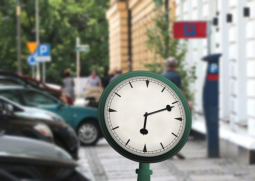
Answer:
6:11
